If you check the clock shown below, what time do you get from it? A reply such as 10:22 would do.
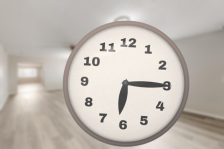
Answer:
6:15
